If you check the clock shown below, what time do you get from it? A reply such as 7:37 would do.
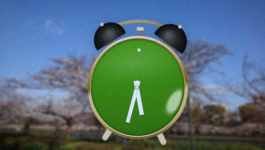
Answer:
5:32
